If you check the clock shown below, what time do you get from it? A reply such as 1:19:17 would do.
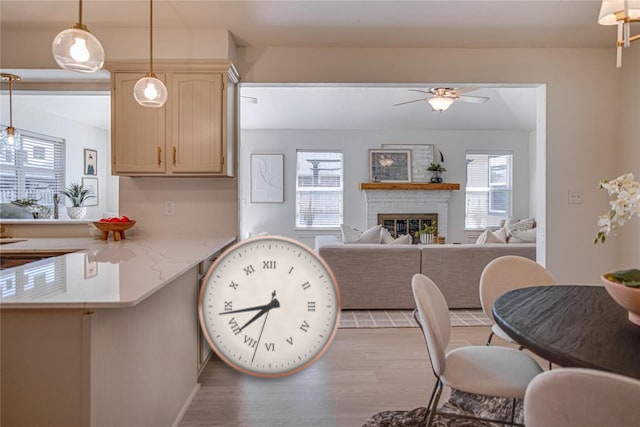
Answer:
7:43:33
